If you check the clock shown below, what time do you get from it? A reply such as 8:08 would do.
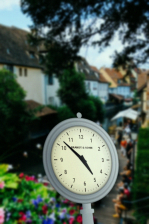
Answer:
4:52
